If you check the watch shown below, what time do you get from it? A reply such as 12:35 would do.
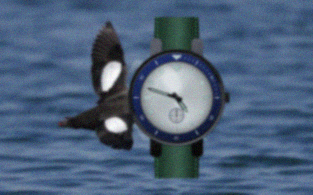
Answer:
4:48
